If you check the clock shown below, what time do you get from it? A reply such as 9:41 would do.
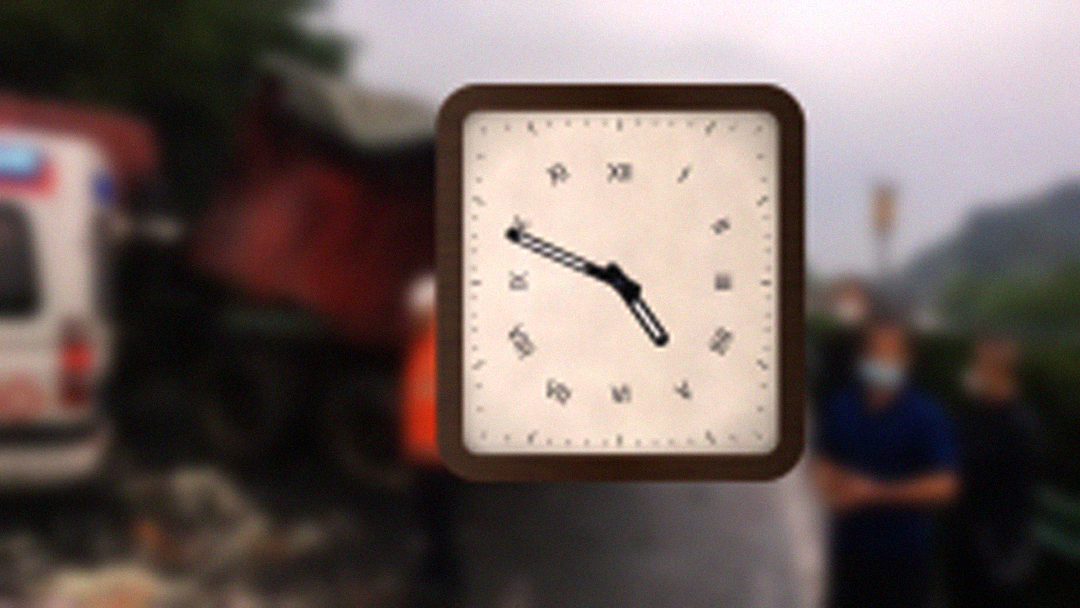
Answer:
4:49
